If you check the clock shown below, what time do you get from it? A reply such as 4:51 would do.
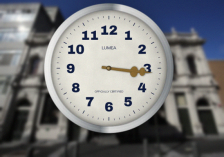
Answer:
3:16
